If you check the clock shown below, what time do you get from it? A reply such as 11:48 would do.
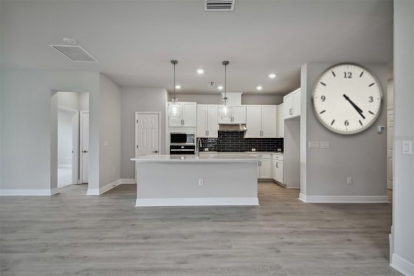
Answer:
4:23
